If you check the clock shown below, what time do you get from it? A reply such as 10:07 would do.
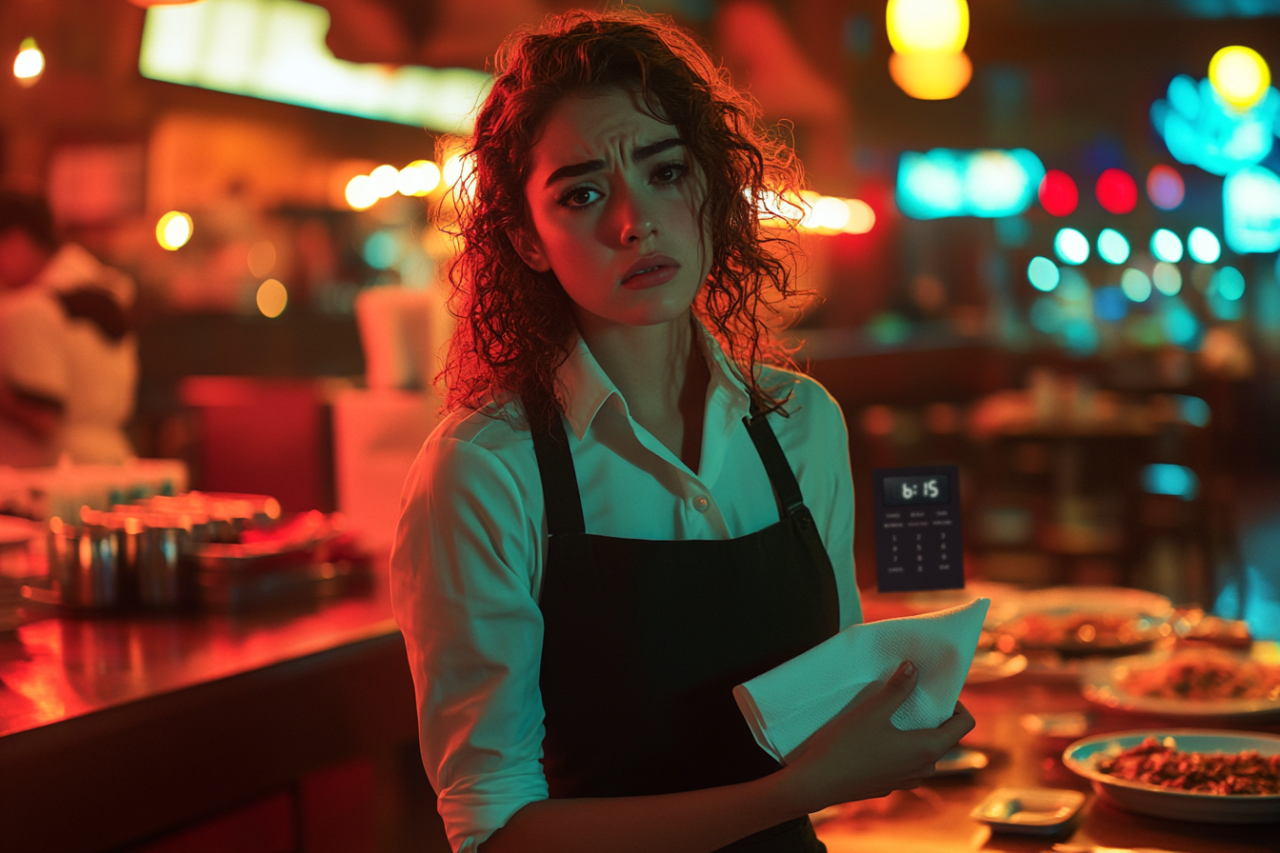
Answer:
6:15
